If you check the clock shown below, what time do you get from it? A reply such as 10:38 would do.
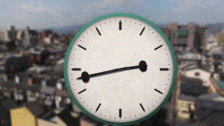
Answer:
2:43
